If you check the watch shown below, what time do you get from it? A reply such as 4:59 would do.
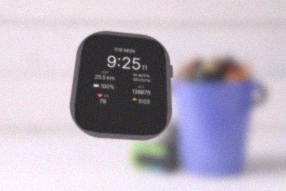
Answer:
9:25
